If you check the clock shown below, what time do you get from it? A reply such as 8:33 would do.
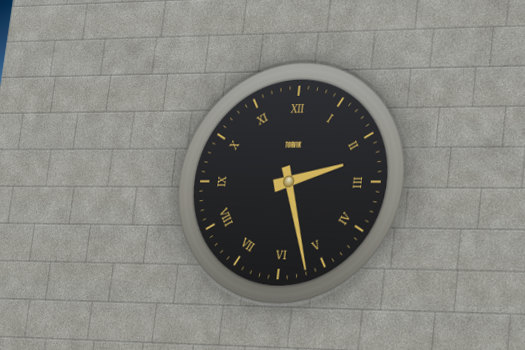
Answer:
2:27
